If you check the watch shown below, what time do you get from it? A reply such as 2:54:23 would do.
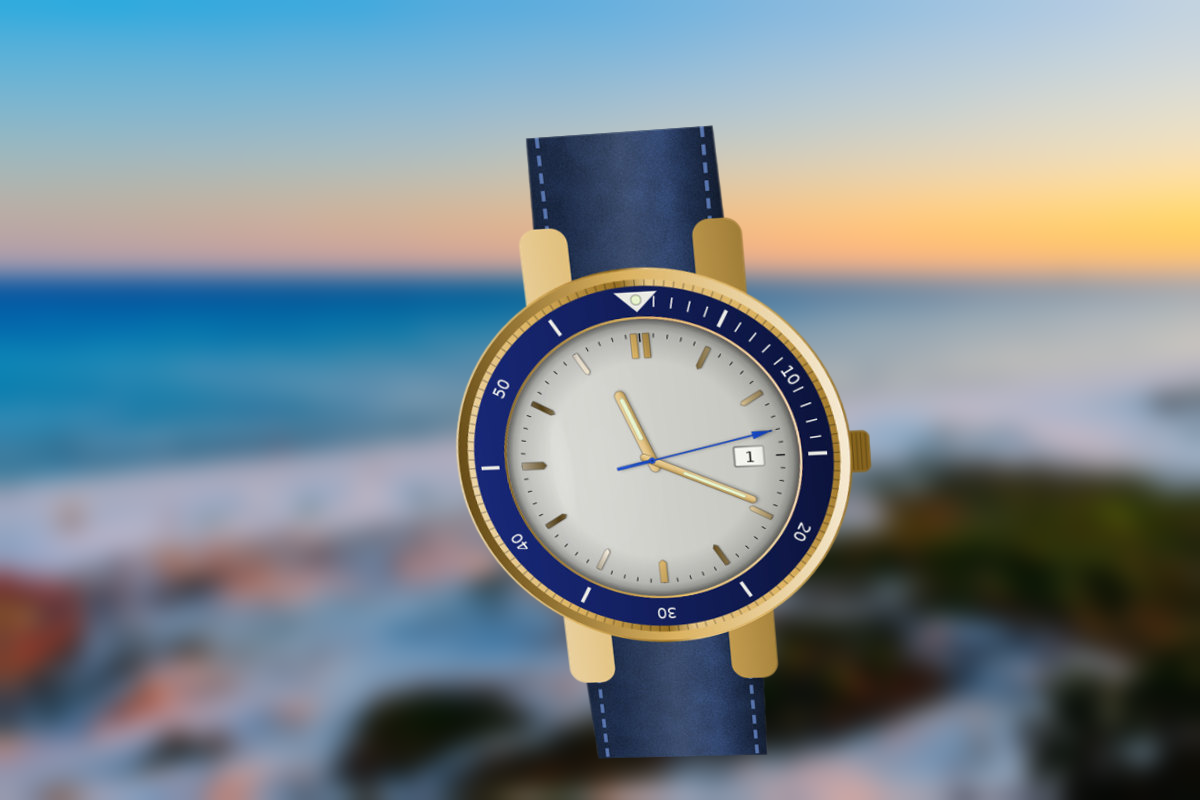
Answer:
11:19:13
